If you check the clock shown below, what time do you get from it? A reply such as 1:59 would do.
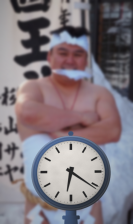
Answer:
6:21
